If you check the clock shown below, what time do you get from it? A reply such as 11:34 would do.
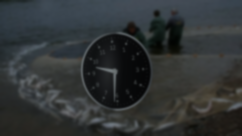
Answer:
9:31
